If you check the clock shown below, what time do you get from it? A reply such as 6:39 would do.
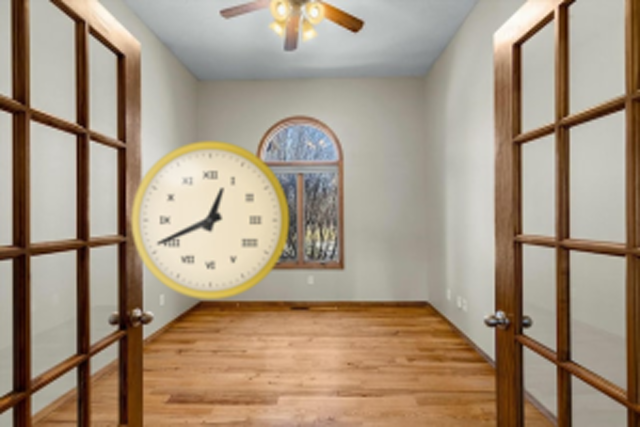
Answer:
12:41
